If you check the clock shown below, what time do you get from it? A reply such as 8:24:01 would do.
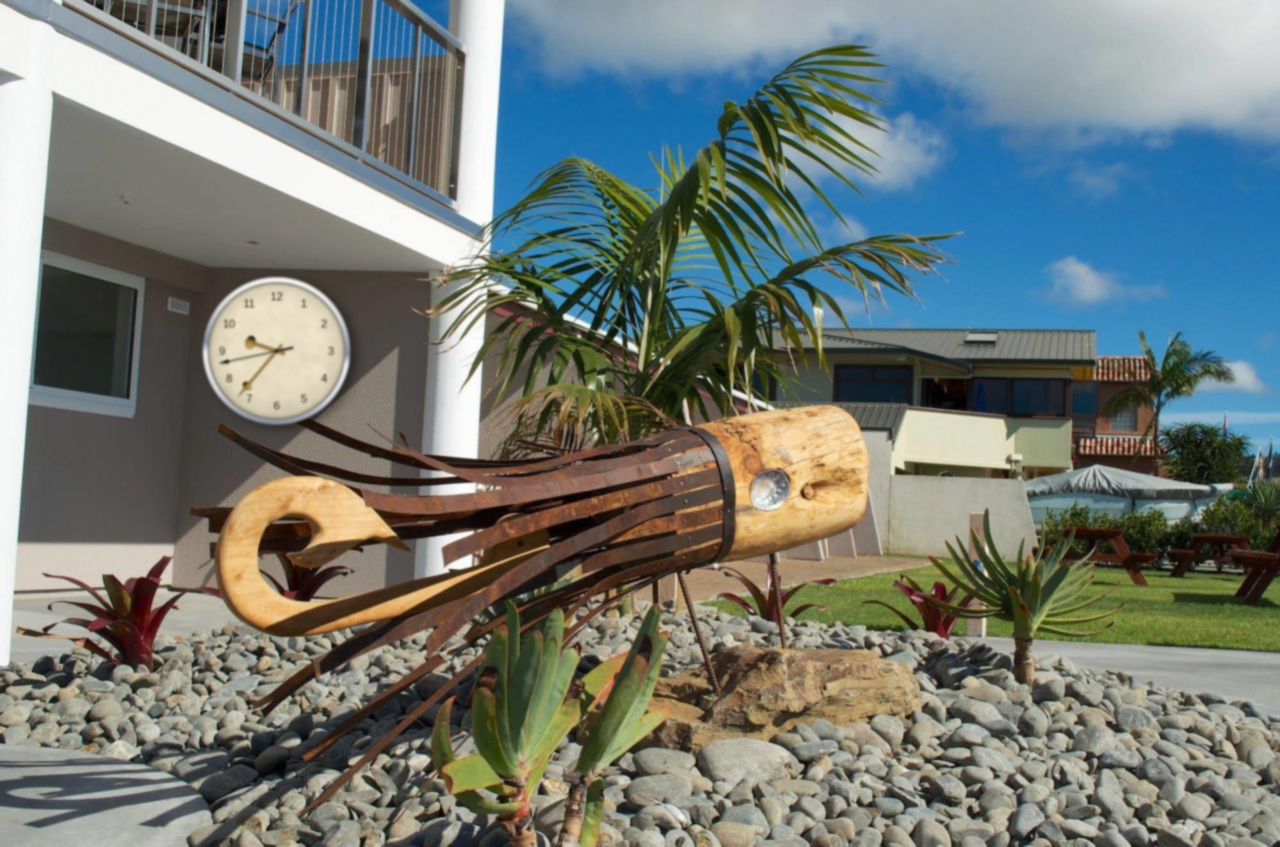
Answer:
9:36:43
